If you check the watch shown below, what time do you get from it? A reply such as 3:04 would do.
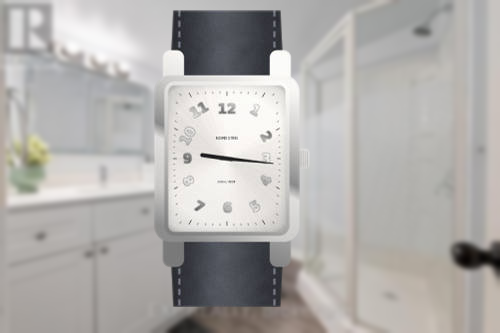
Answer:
9:16
